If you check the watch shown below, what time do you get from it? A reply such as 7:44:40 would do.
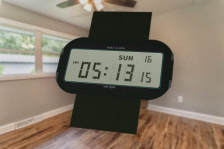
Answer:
5:13:15
